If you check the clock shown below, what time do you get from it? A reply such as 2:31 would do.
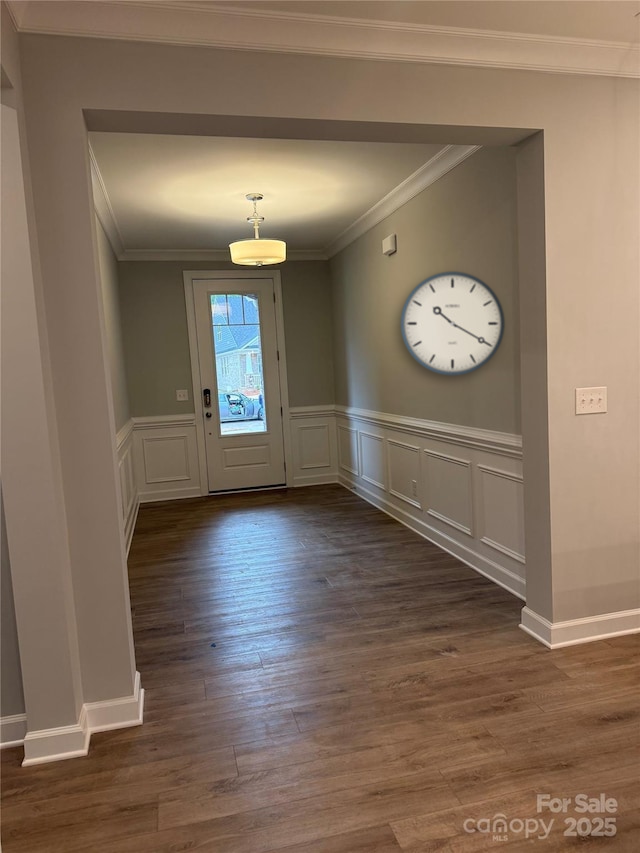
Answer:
10:20
